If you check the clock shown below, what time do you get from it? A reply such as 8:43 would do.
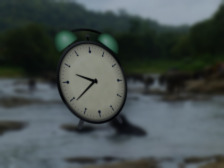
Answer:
9:39
